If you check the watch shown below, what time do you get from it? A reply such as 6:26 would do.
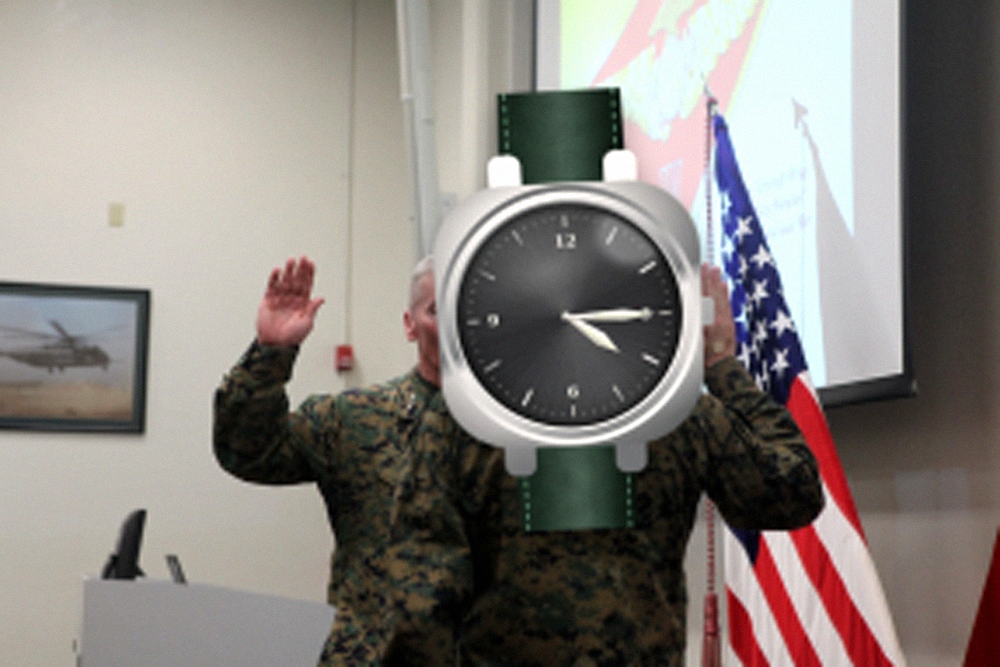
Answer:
4:15
